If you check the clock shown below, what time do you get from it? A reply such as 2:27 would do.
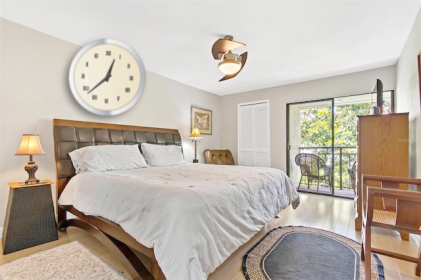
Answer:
12:38
